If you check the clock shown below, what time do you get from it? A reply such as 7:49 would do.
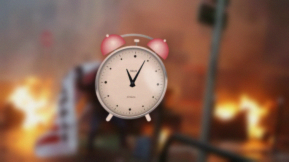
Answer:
11:04
